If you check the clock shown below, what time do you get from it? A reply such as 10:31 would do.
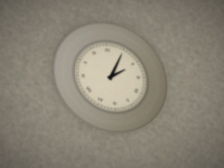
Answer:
2:05
